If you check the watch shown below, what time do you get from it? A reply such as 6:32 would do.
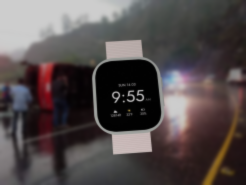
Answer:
9:55
